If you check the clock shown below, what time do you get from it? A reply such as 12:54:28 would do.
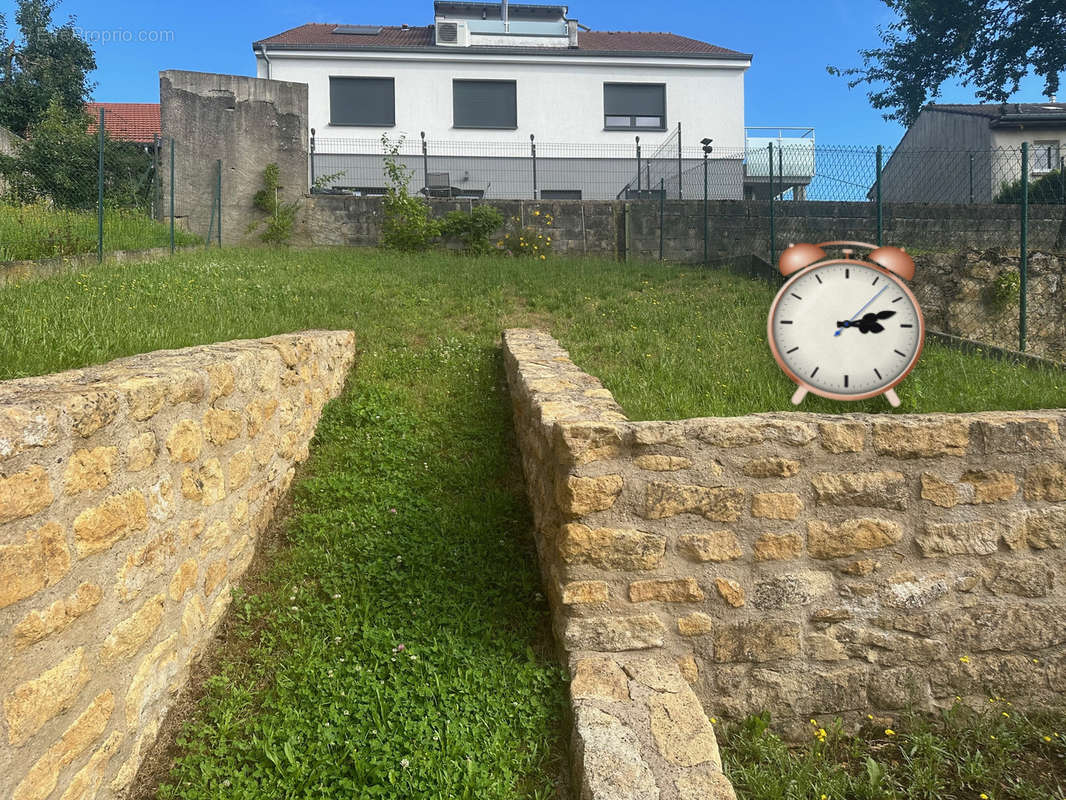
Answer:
3:12:07
